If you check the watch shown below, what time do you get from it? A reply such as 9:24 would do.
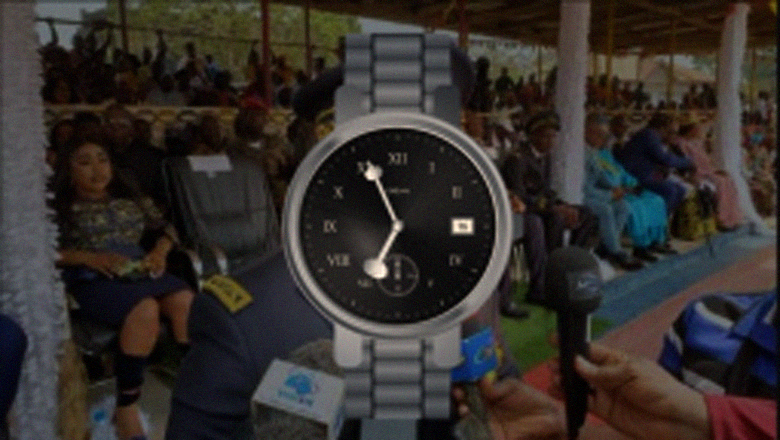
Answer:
6:56
